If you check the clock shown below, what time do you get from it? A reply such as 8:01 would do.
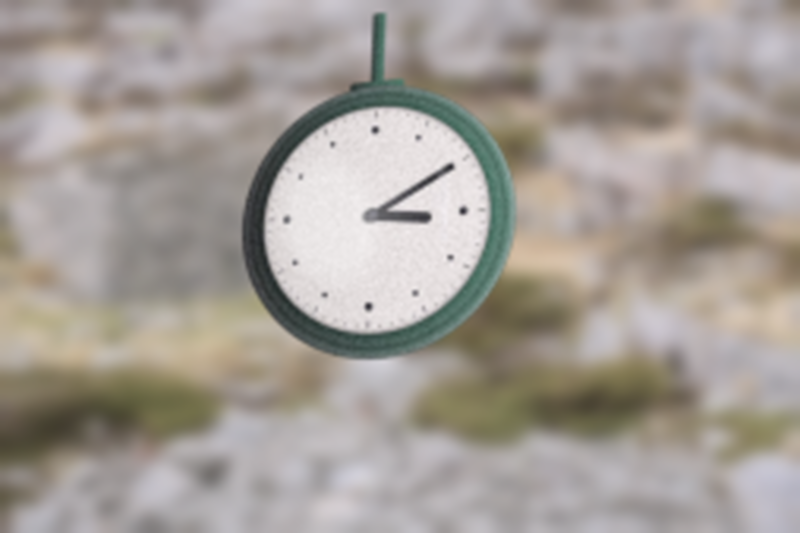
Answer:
3:10
